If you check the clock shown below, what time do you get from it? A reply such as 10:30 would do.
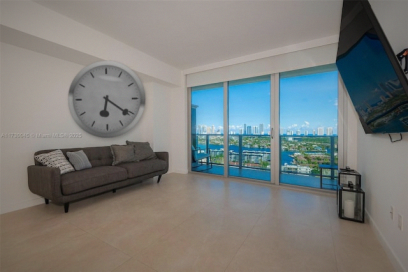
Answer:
6:21
